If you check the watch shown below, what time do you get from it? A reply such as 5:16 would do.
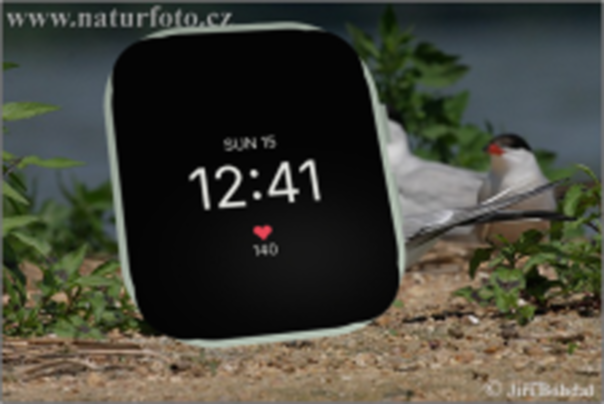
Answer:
12:41
